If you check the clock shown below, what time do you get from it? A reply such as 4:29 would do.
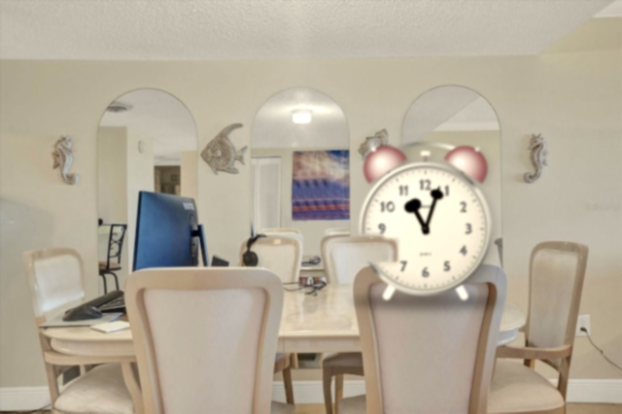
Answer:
11:03
